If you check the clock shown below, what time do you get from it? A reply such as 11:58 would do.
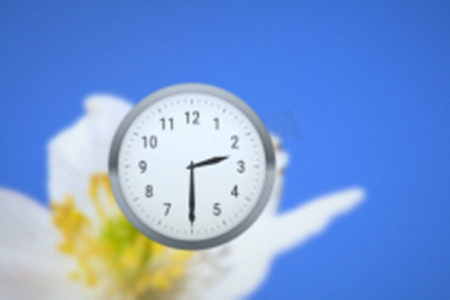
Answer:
2:30
